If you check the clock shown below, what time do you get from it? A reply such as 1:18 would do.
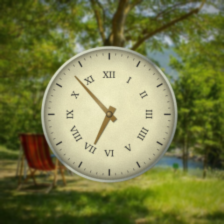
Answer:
6:53
